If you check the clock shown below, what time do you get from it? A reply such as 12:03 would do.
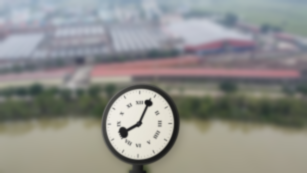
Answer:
8:04
